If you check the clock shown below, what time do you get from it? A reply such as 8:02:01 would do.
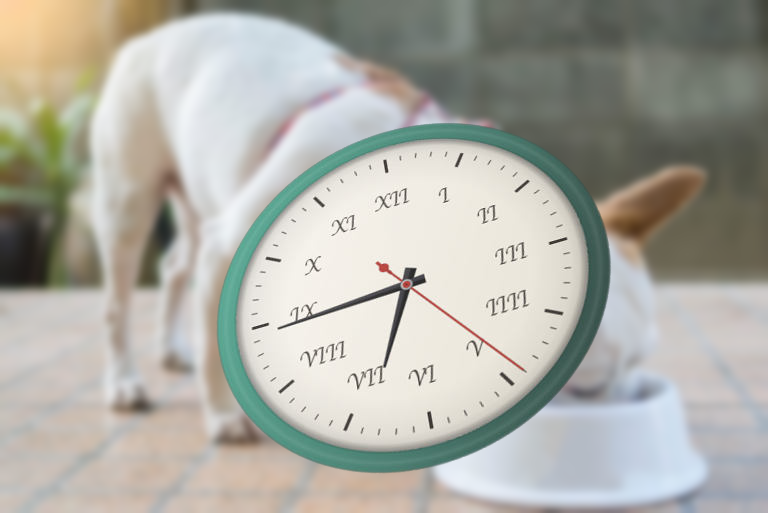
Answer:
6:44:24
